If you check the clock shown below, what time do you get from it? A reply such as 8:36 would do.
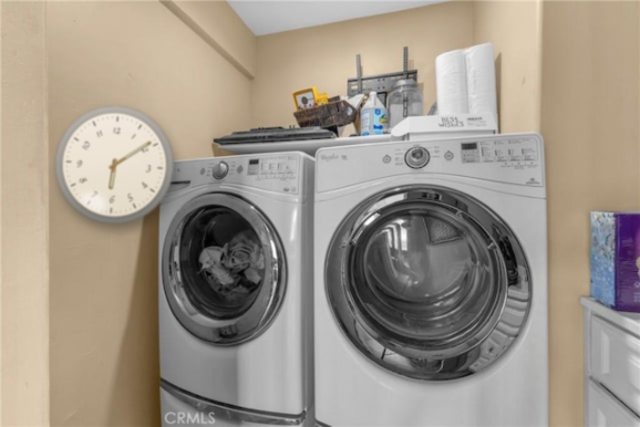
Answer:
6:09
